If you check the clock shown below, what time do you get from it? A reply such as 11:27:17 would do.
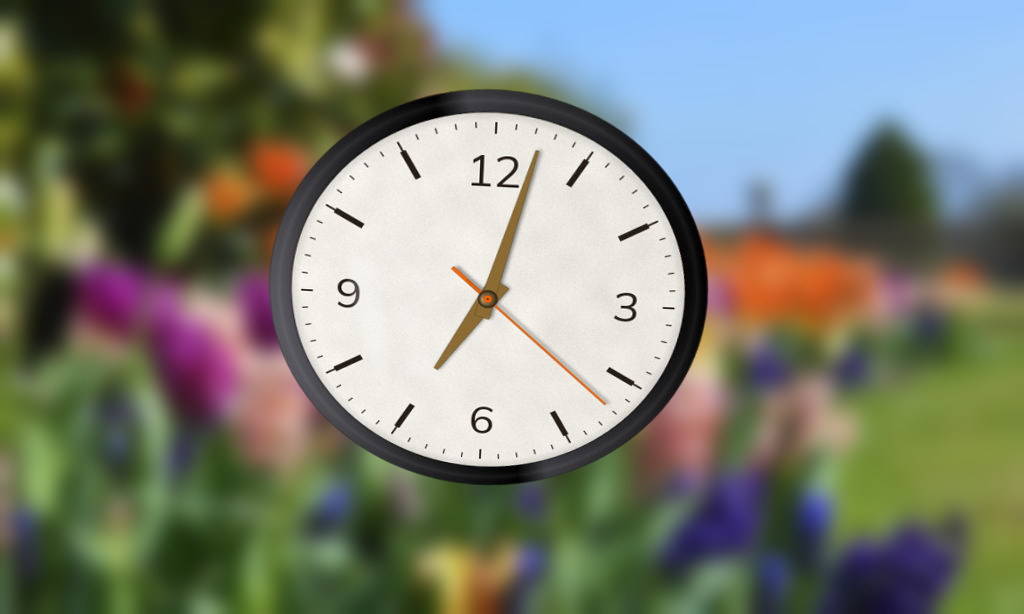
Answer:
7:02:22
